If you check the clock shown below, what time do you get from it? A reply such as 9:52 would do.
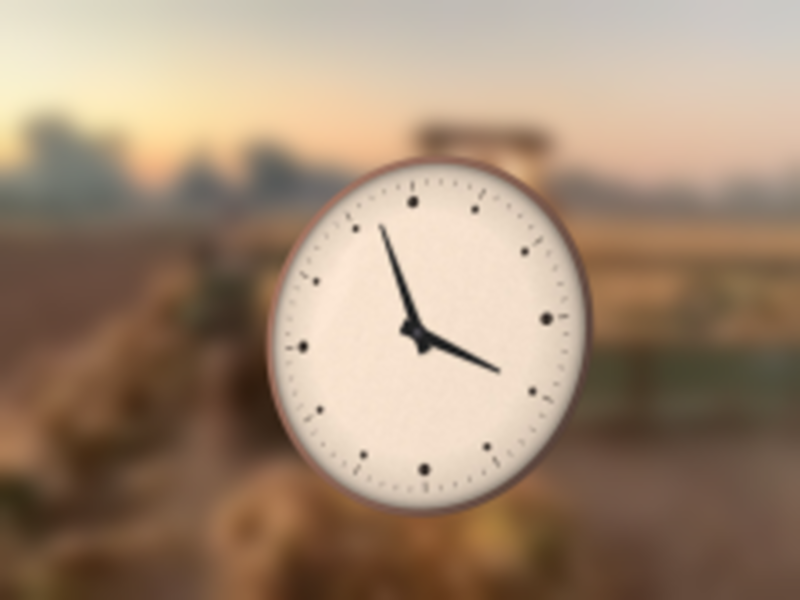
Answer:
3:57
